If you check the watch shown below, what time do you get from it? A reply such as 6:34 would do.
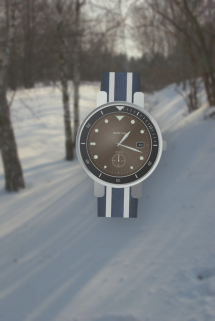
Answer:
1:18
